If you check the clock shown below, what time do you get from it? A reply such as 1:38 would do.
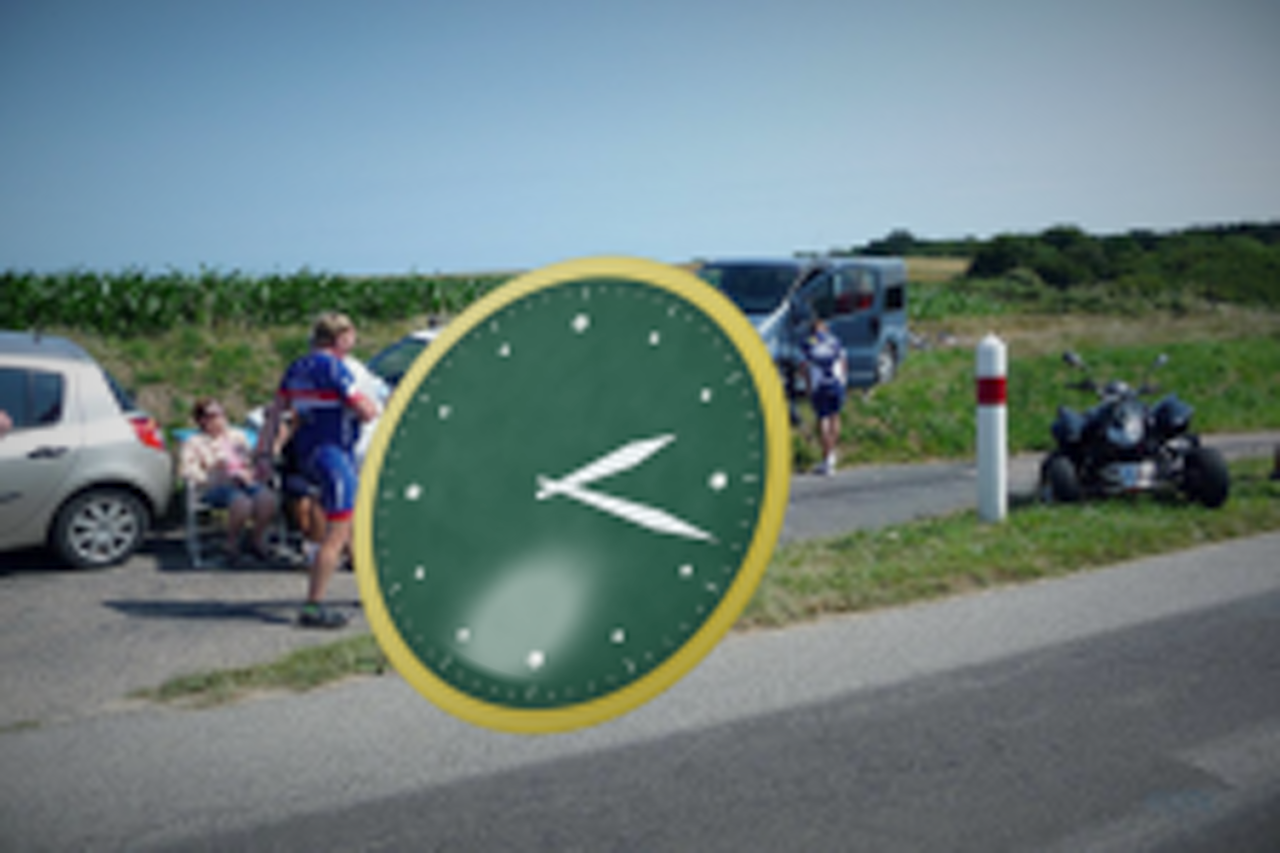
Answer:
2:18
